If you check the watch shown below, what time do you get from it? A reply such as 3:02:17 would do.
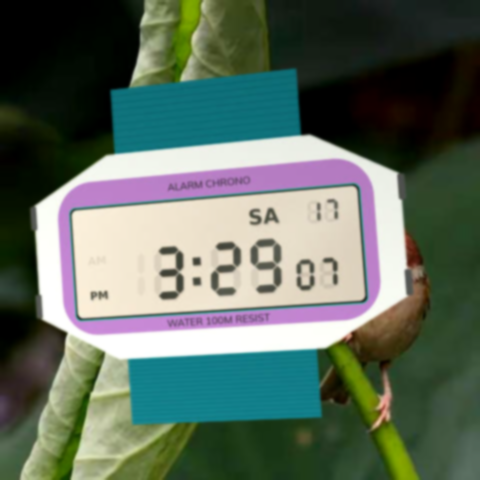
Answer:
3:29:07
